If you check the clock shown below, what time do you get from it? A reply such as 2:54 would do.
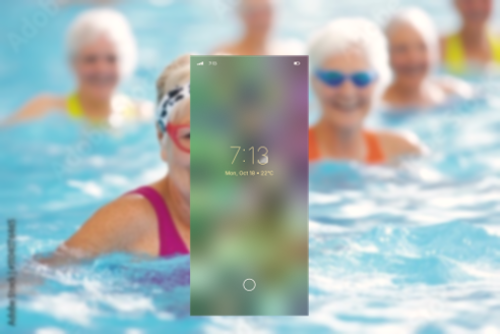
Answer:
7:13
